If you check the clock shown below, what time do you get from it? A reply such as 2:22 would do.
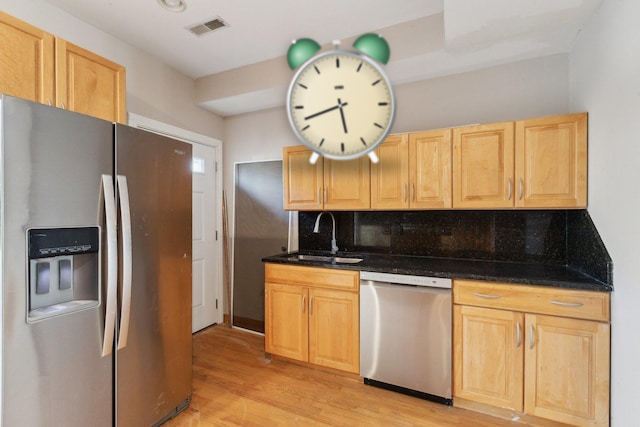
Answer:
5:42
